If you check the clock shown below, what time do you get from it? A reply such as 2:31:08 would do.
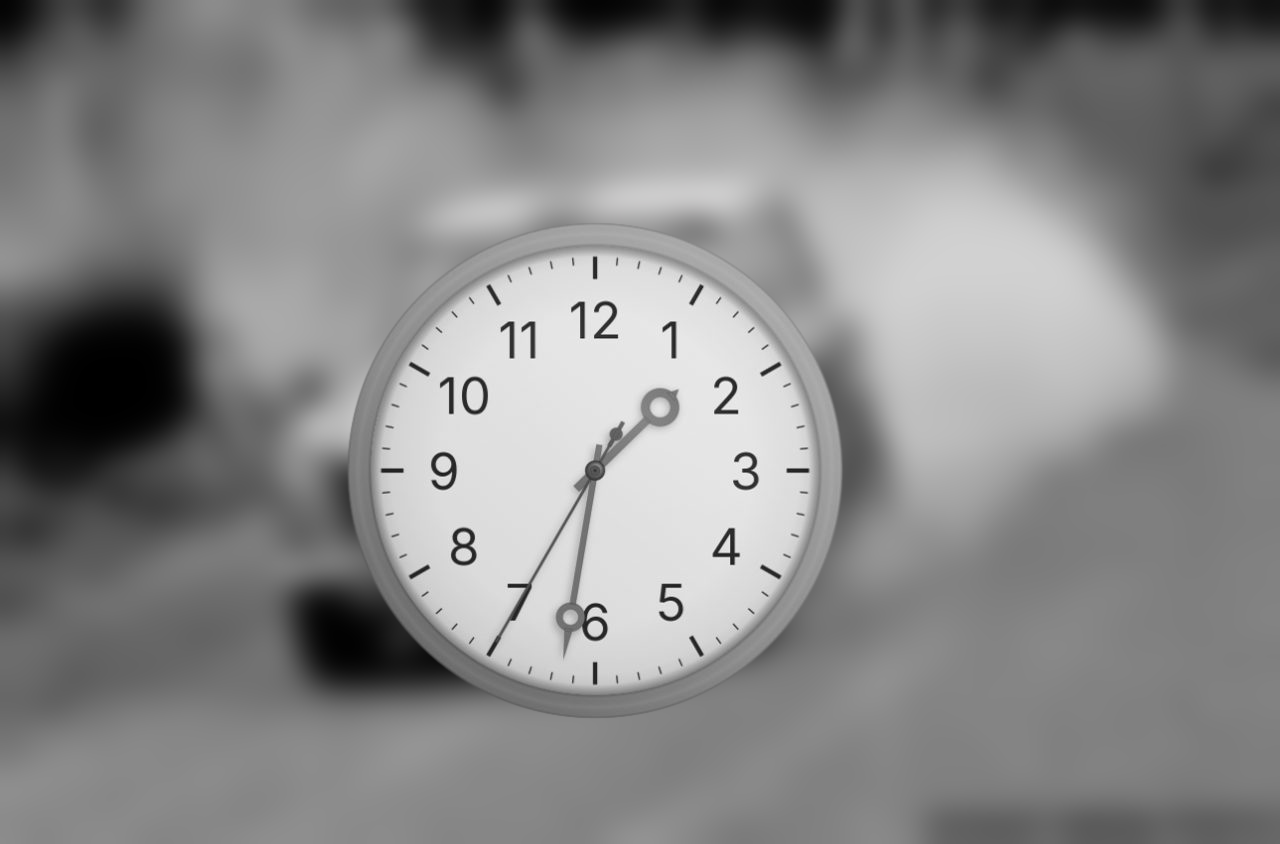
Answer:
1:31:35
